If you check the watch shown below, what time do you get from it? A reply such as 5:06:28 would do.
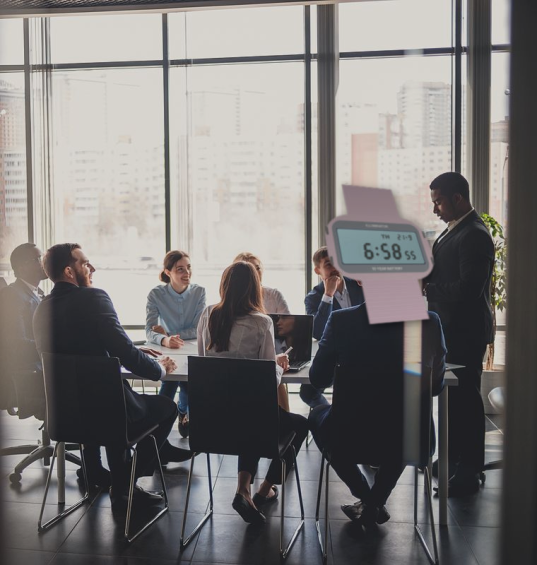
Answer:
6:58:55
